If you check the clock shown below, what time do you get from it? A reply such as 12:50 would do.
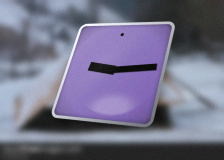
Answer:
9:14
